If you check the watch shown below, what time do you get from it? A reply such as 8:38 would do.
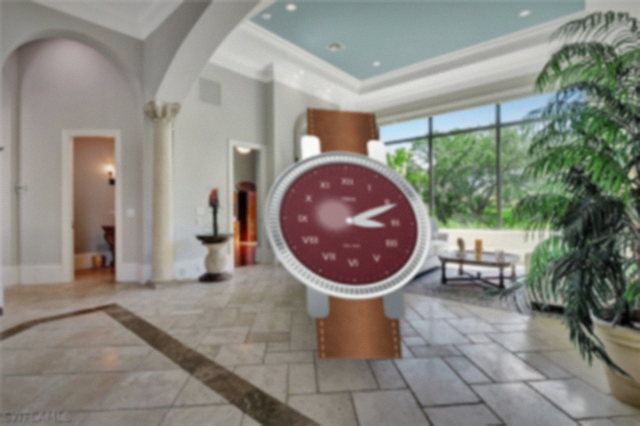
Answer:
3:11
